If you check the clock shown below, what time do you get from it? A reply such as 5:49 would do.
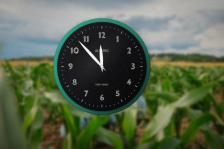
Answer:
11:53
